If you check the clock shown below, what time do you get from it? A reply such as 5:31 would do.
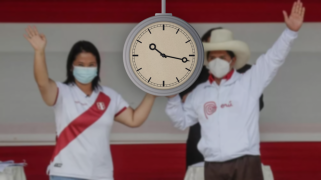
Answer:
10:17
